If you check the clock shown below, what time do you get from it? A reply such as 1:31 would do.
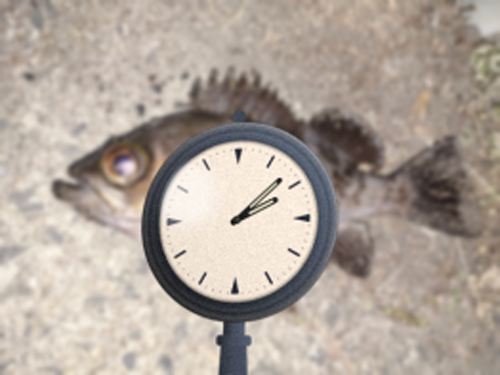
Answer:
2:08
